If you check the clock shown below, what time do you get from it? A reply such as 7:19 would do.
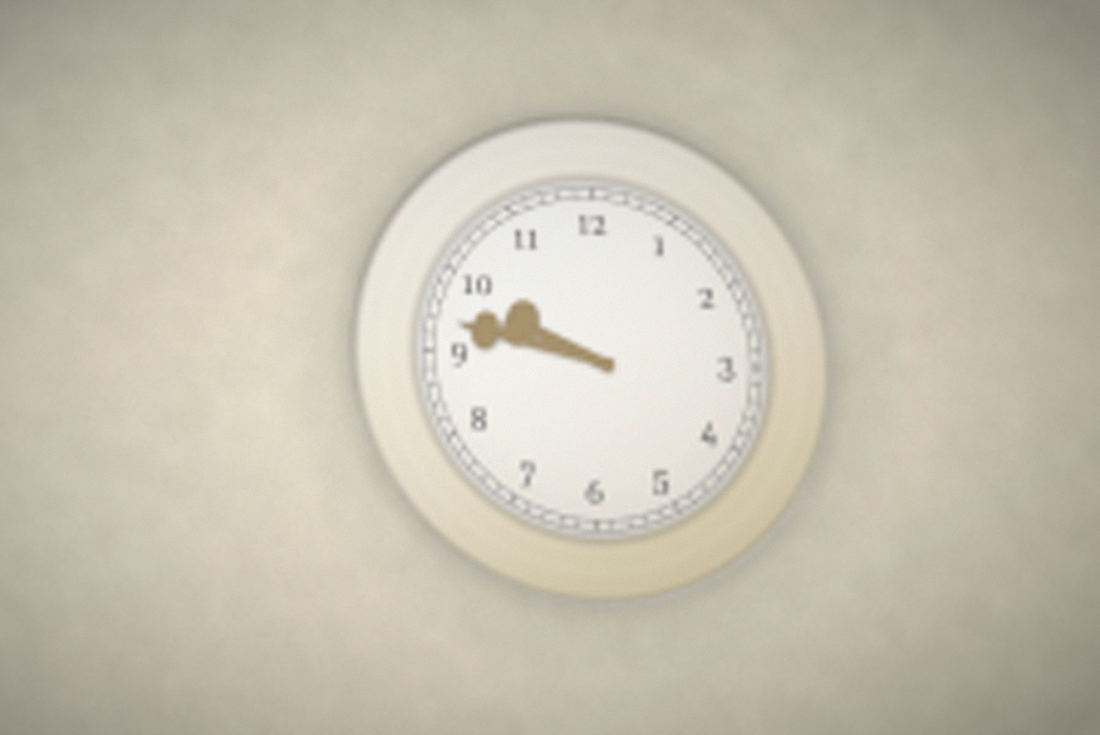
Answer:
9:47
